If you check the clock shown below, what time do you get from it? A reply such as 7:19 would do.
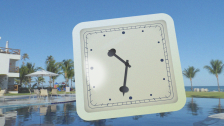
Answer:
10:32
